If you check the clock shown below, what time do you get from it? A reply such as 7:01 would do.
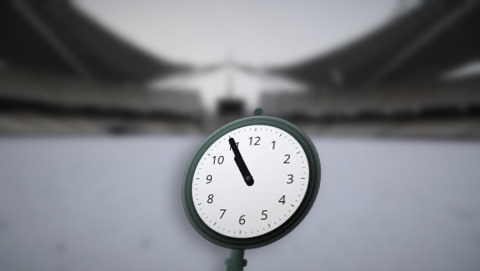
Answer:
10:55
